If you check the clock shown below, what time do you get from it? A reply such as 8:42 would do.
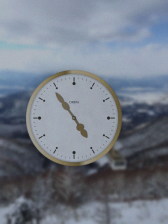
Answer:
4:54
